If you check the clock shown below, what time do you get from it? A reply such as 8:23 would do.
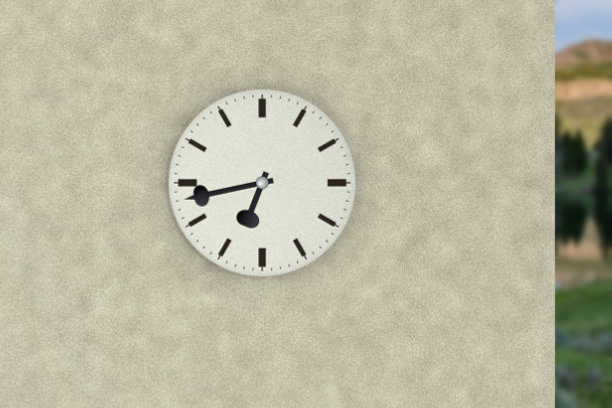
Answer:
6:43
